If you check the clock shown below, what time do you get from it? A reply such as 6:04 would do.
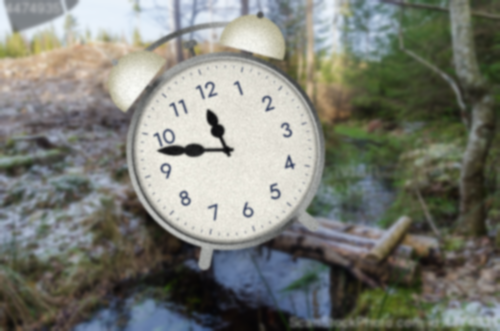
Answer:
11:48
